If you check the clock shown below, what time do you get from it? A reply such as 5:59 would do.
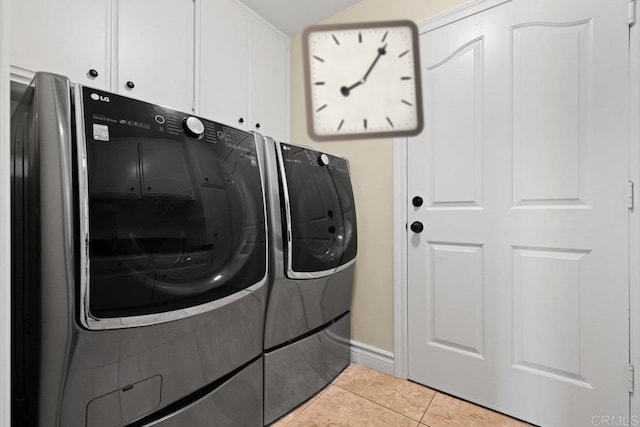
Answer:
8:06
